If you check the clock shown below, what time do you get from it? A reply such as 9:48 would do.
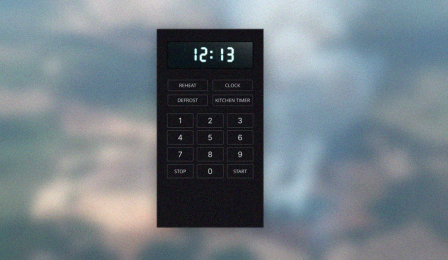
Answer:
12:13
